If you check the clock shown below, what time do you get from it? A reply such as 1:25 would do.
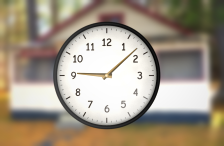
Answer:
9:08
